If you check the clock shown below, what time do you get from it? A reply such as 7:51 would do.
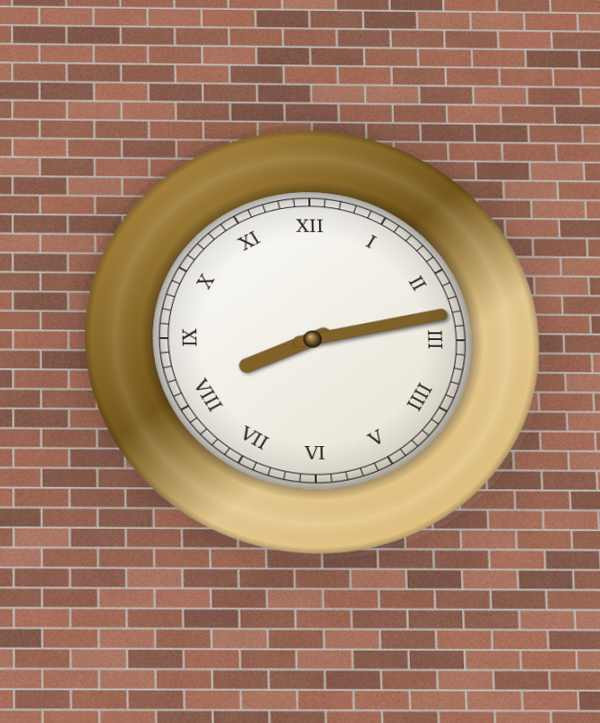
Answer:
8:13
